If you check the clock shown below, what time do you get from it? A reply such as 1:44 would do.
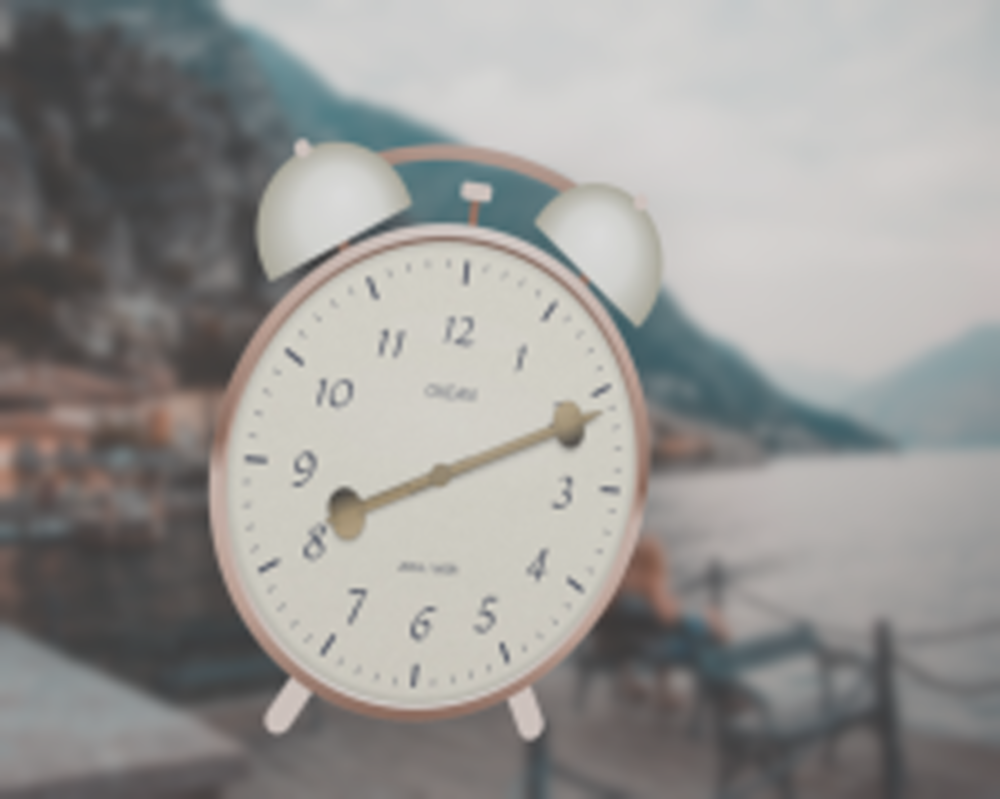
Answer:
8:11
